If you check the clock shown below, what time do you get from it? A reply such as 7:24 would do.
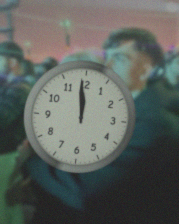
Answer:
11:59
